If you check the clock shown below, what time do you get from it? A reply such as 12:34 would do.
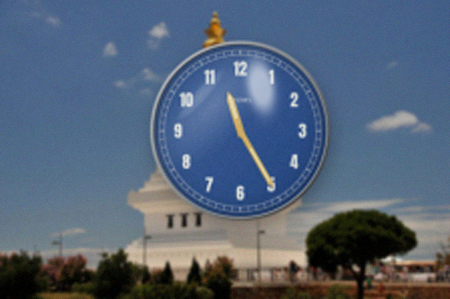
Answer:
11:25
